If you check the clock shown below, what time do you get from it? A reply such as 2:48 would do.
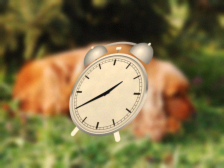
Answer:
1:40
